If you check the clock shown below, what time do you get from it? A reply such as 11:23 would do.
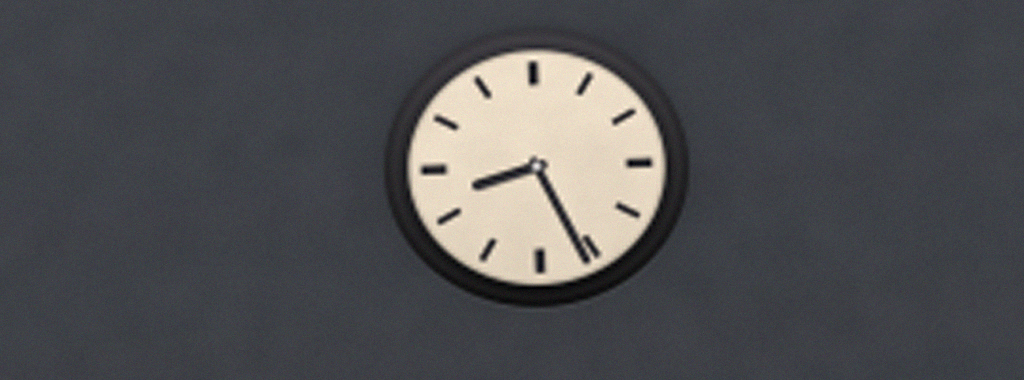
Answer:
8:26
